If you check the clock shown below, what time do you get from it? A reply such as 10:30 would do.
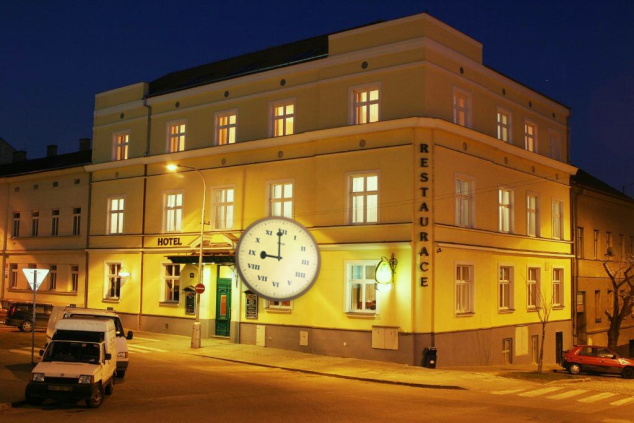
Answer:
8:59
